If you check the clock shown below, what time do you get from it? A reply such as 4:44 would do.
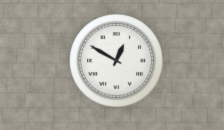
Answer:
12:50
